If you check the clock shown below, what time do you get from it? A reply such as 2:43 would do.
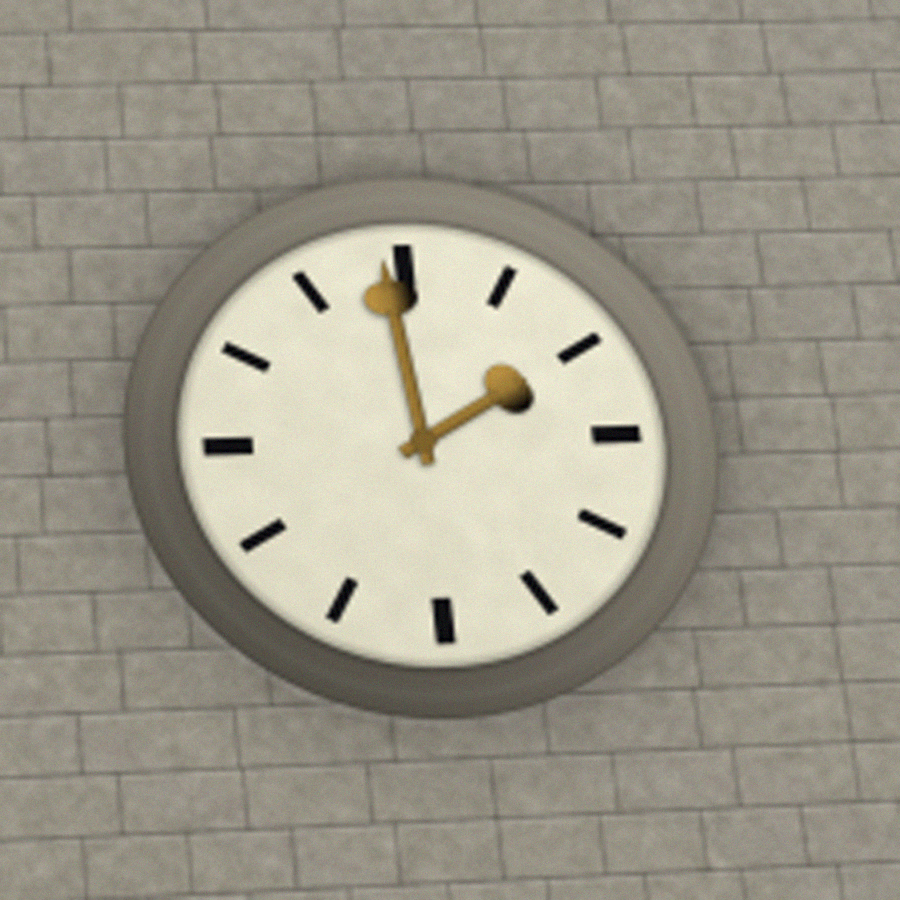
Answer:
1:59
